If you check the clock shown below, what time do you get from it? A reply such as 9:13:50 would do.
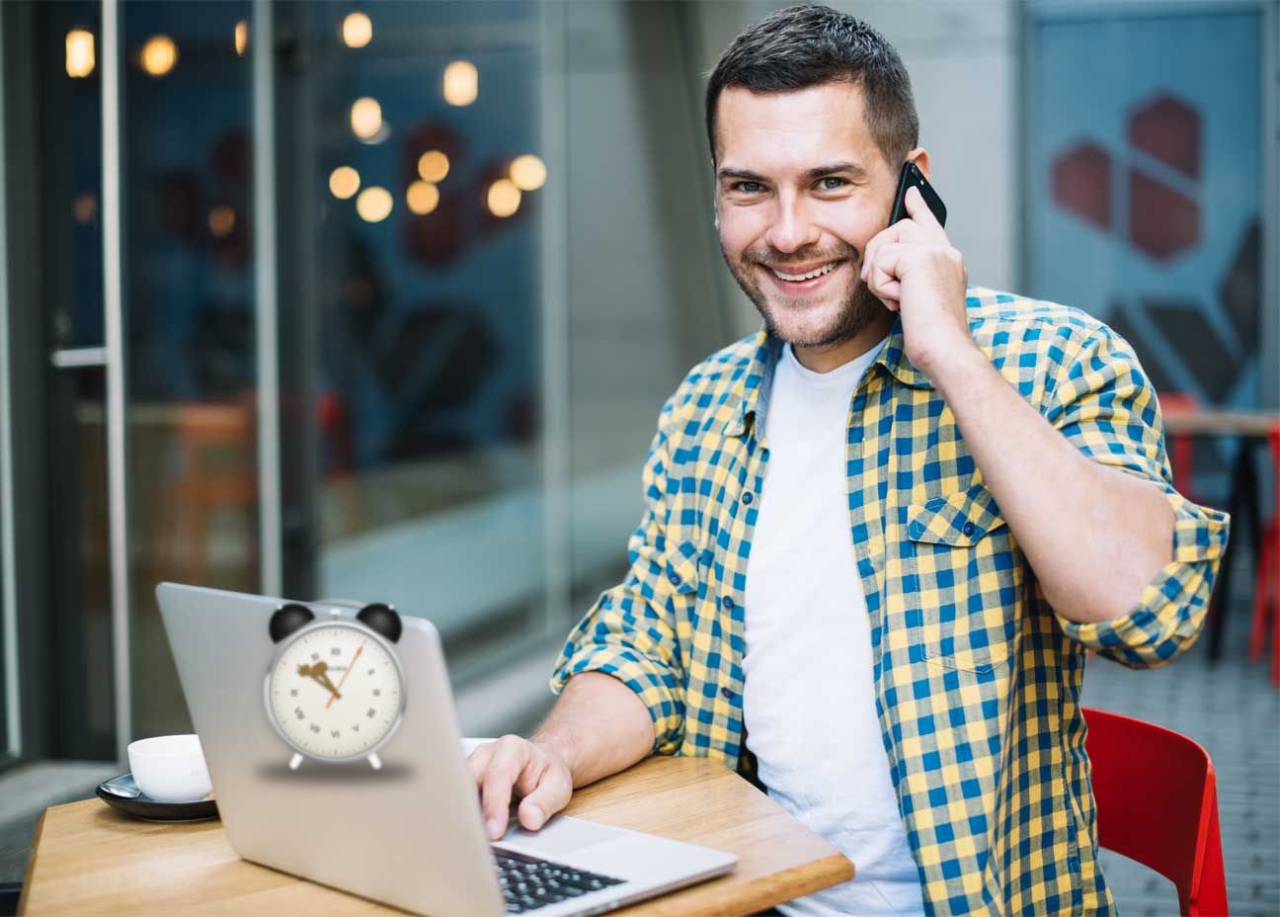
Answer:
10:51:05
